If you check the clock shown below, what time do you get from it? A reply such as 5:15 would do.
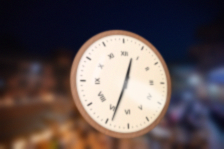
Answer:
12:34
